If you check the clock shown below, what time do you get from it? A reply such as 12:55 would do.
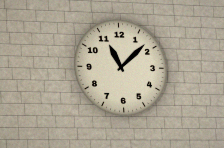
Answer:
11:08
